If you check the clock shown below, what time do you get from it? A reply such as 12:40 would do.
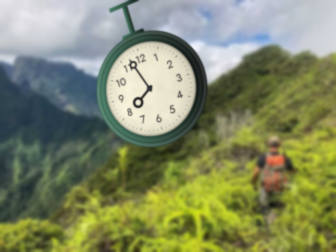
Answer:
7:57
